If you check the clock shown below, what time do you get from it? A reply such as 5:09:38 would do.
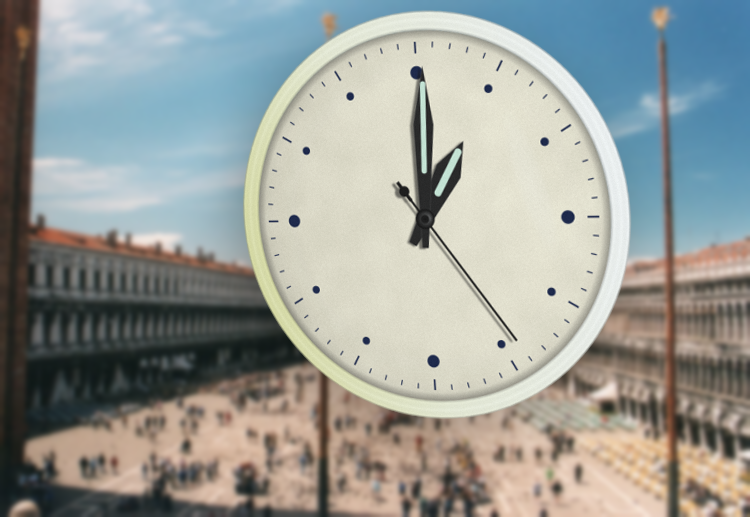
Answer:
1:00:24
